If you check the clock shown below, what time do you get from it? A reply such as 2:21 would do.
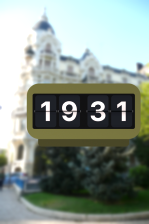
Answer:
19:31
